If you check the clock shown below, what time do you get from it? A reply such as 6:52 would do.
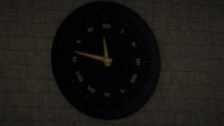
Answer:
11:47
